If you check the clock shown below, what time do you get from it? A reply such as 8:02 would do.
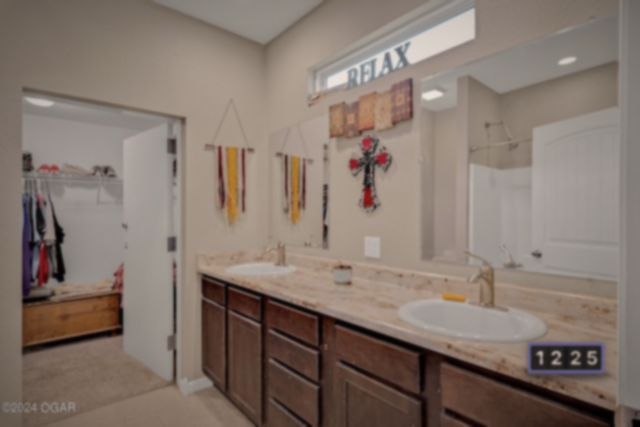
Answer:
12:25
